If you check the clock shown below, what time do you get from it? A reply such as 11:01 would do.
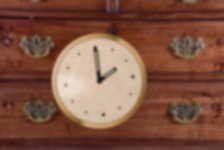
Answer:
2:00
